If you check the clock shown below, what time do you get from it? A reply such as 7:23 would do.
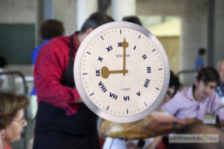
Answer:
9:01
